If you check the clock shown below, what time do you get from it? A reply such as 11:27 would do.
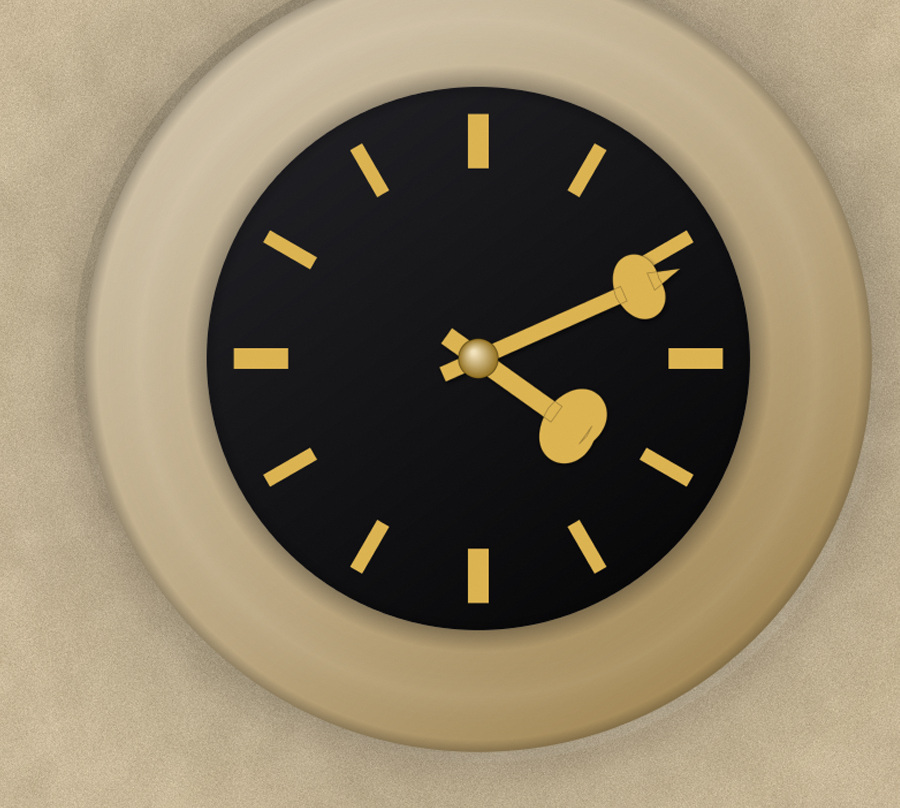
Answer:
4:11
